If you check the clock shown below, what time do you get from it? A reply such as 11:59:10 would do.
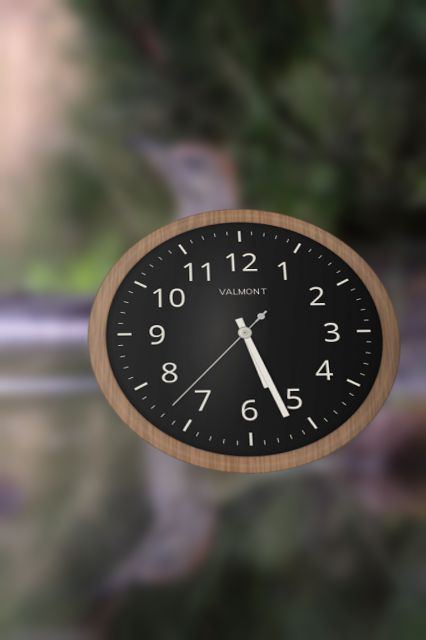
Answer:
5:26:37
